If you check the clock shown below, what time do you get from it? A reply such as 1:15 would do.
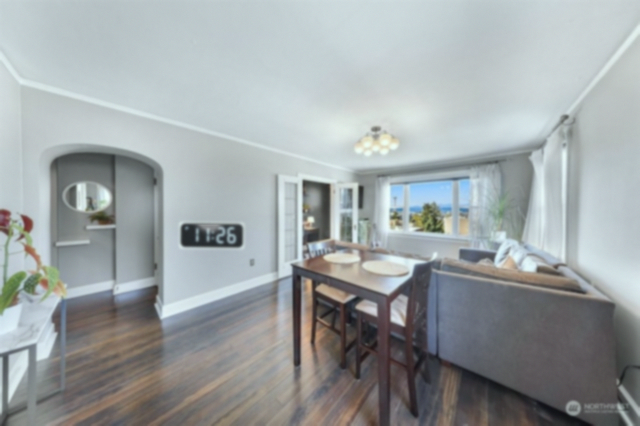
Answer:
11:26
